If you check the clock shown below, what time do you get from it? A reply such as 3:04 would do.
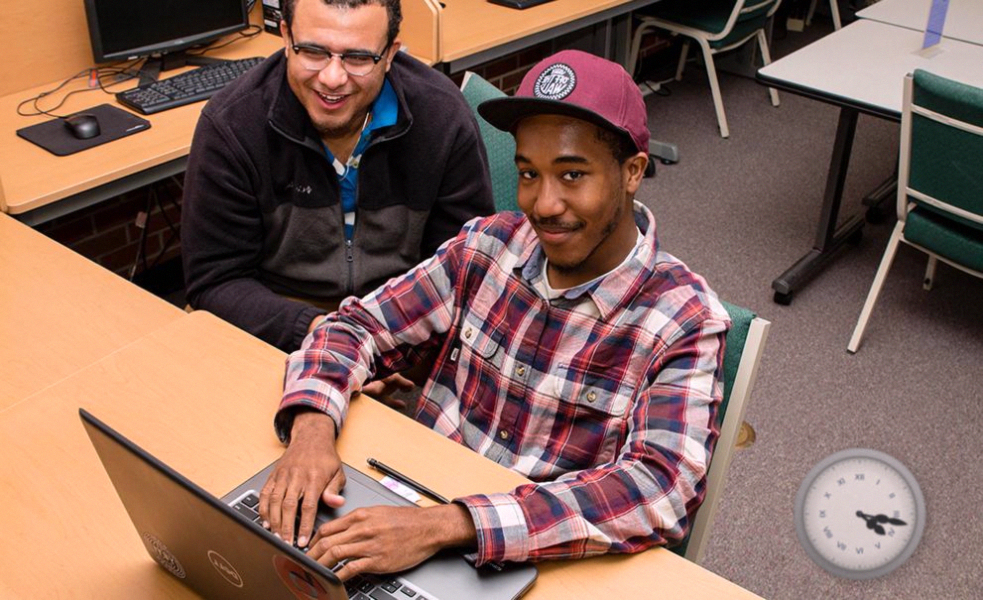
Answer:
4:17
